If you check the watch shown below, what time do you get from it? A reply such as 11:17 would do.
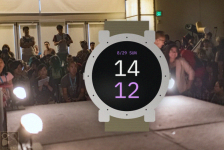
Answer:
14:12
